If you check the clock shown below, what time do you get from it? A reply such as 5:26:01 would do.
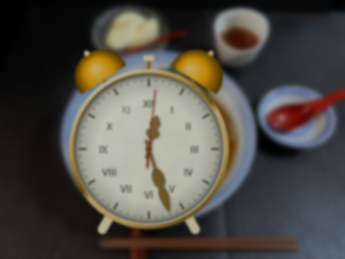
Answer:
12:27:01
